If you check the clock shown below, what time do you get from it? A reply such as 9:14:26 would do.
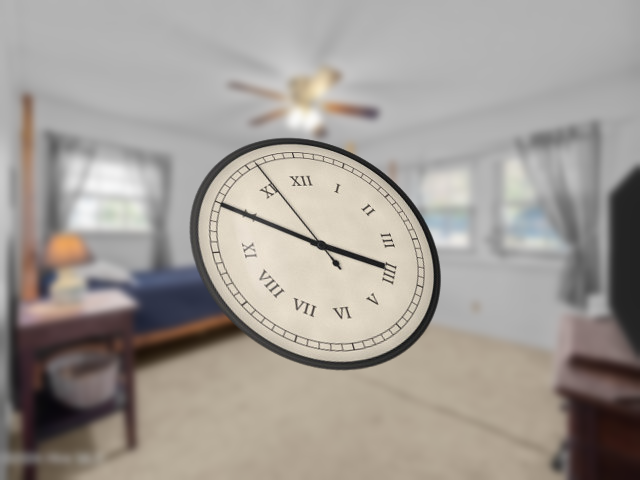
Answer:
3:49:56
